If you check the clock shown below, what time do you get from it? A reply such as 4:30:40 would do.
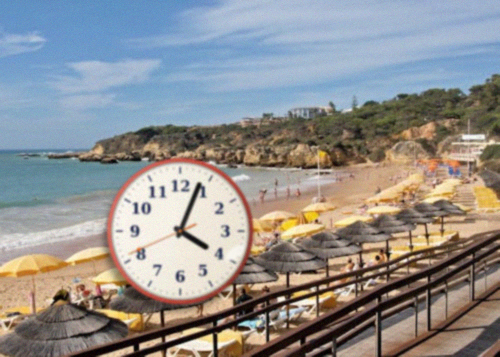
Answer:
4:03:41
